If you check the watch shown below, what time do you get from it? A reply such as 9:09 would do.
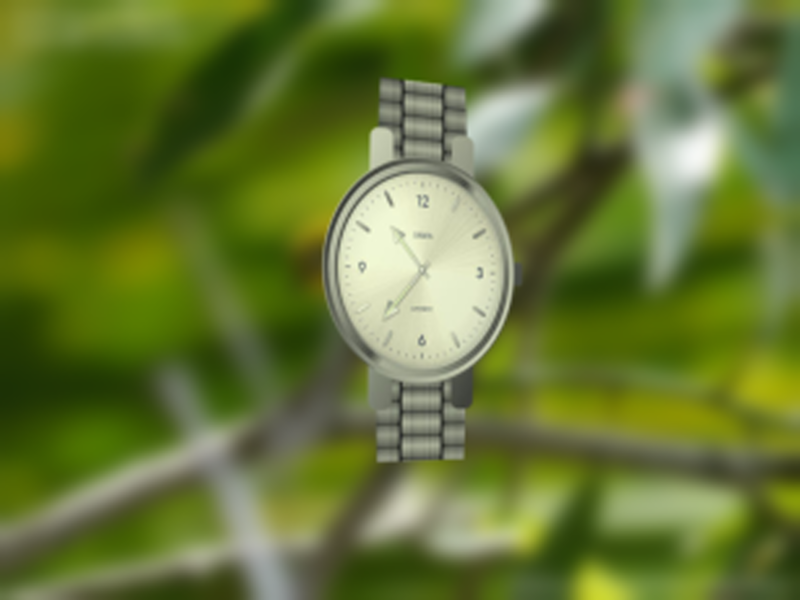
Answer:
10:37
